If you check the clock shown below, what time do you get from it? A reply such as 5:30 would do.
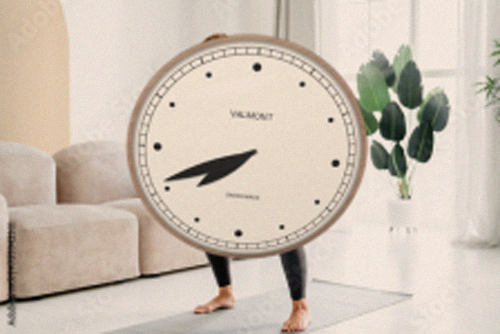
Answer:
7:41
